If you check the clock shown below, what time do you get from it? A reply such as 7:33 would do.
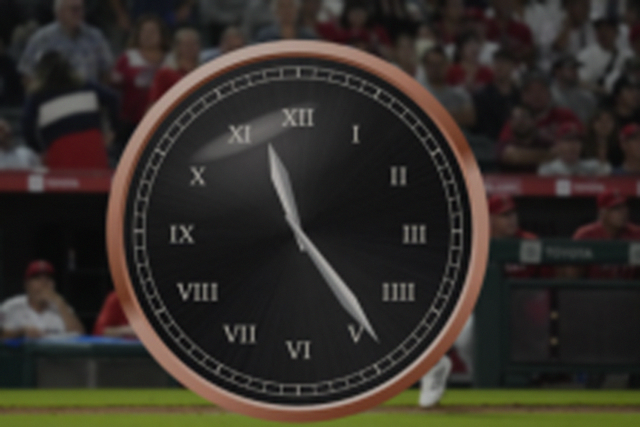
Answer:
11:24
